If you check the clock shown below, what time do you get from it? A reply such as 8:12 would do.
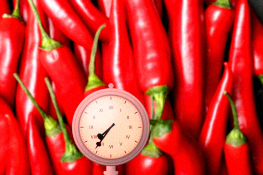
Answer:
7:36
